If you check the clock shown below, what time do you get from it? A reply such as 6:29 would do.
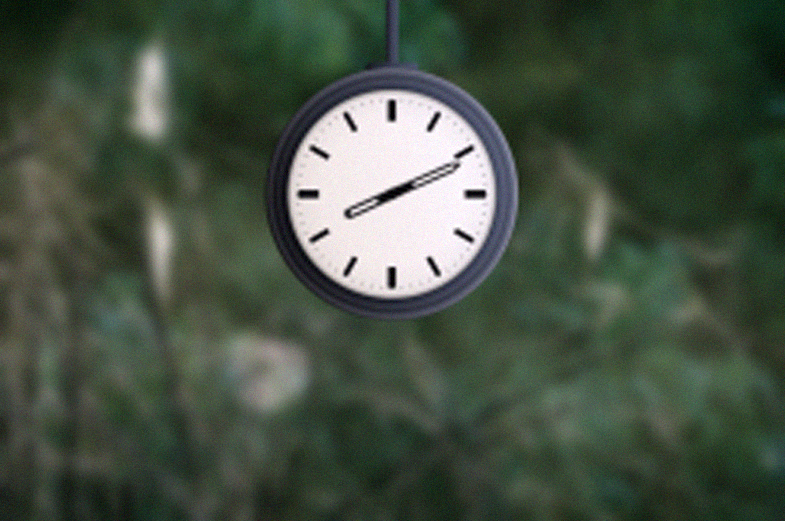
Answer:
8:11
